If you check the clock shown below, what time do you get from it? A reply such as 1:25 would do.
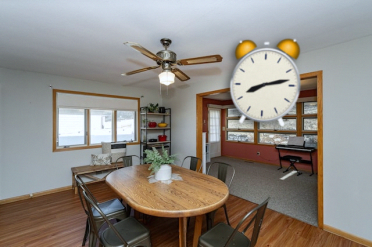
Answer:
8:13
